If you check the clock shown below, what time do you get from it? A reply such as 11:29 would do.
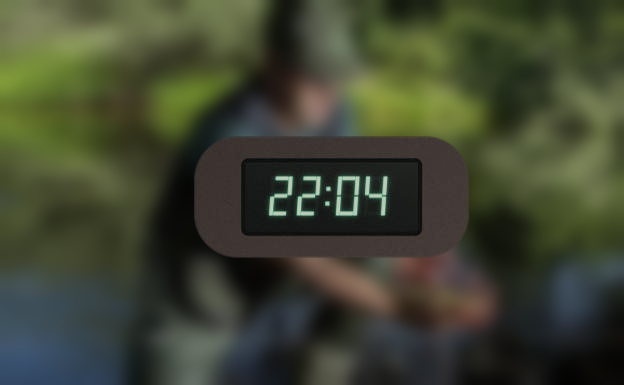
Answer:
22:04
